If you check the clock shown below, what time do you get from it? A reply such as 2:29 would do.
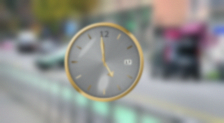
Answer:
4:59
